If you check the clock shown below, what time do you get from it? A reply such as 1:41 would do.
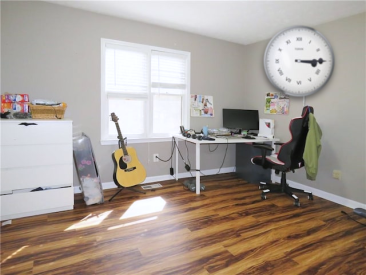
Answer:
3:15
